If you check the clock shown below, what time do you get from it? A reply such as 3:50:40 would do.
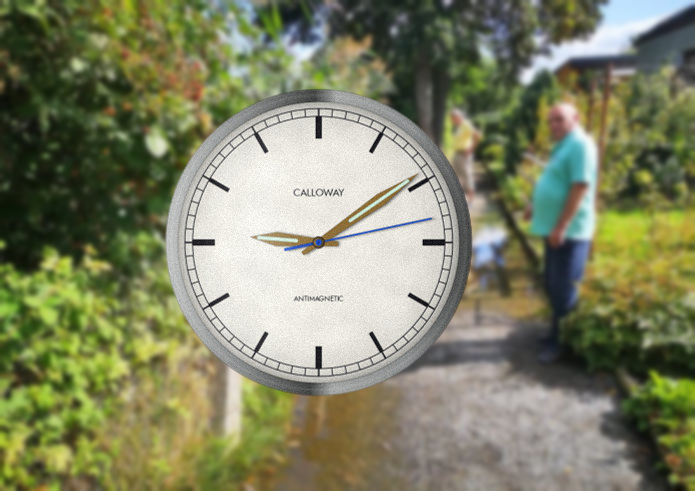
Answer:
9:09:13
